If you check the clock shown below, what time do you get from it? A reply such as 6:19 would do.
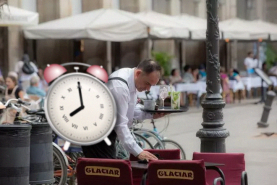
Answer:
8:00
